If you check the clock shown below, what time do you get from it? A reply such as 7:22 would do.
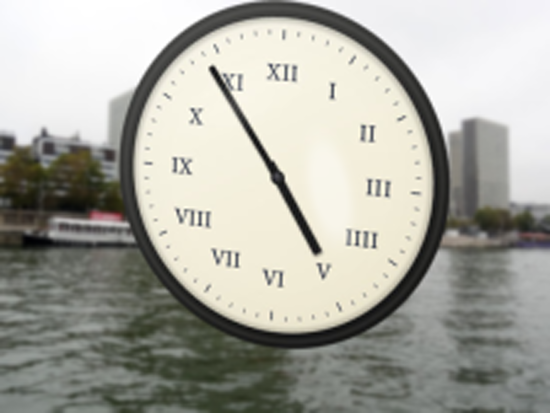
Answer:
4:54
